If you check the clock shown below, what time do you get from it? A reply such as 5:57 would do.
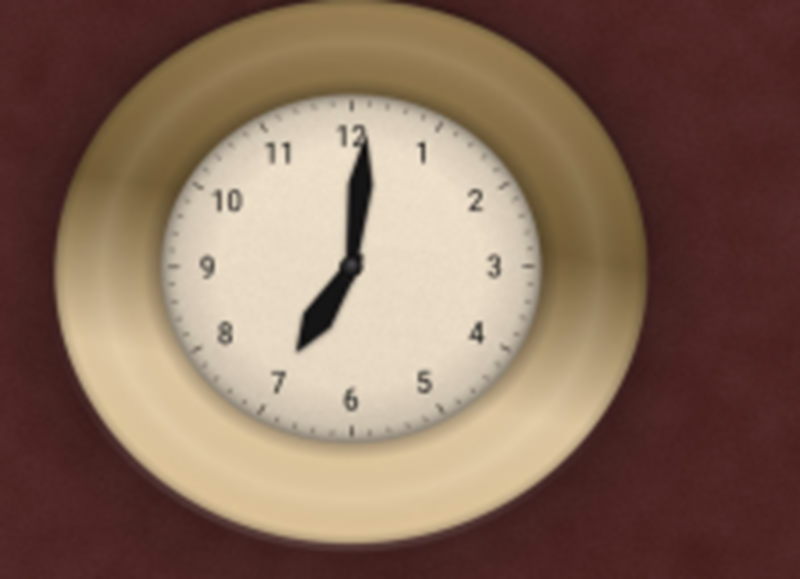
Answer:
7:01
